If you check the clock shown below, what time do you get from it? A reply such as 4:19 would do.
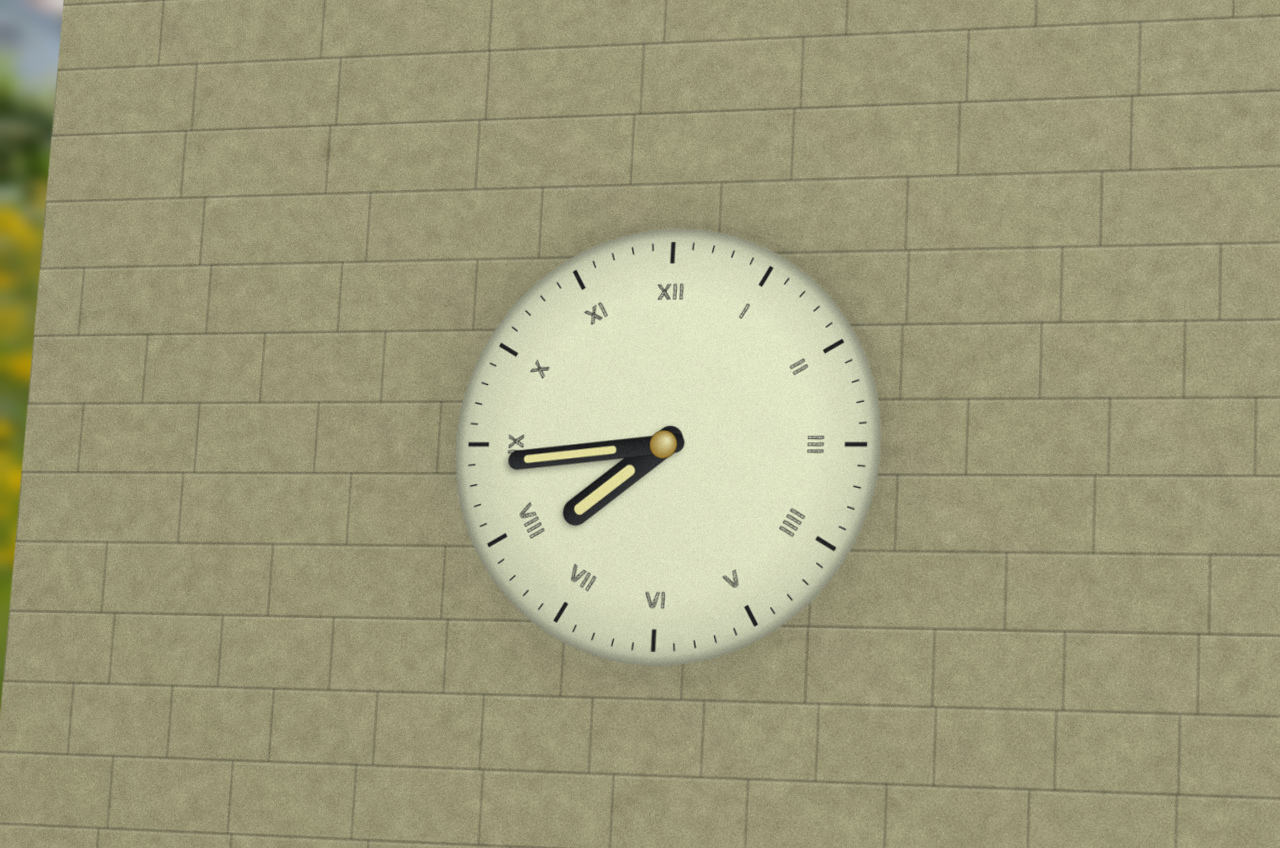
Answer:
7:44
